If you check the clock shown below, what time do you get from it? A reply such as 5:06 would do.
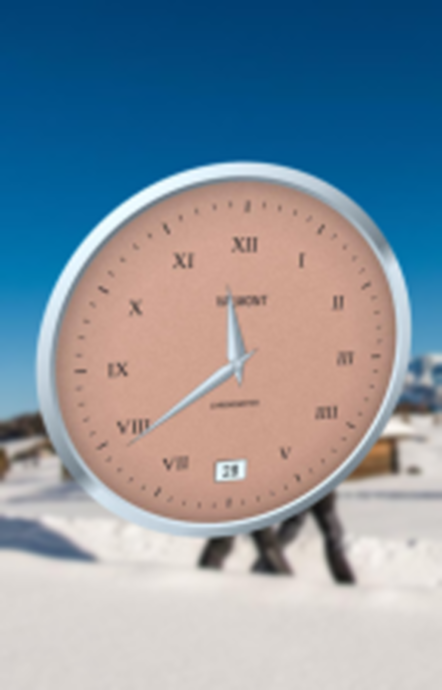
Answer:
11:39
